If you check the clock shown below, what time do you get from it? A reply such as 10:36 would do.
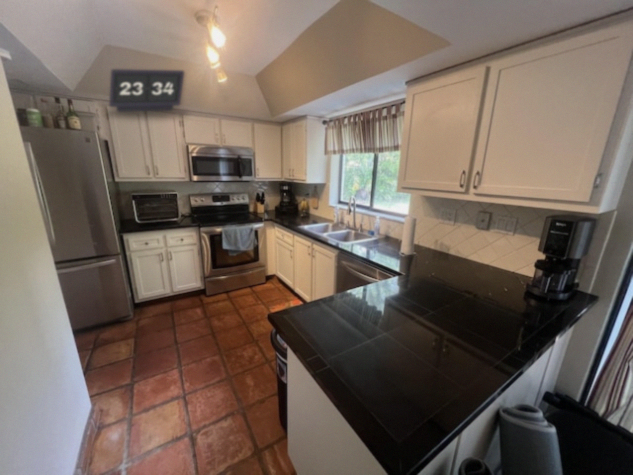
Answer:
23:34
